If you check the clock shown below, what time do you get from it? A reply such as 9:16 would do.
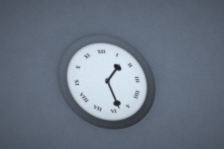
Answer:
1:28
